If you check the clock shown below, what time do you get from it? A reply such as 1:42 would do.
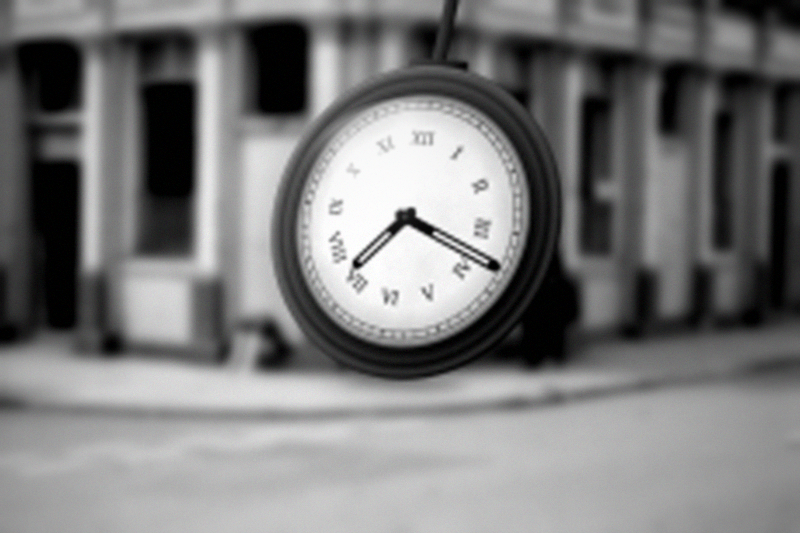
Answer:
7:18
